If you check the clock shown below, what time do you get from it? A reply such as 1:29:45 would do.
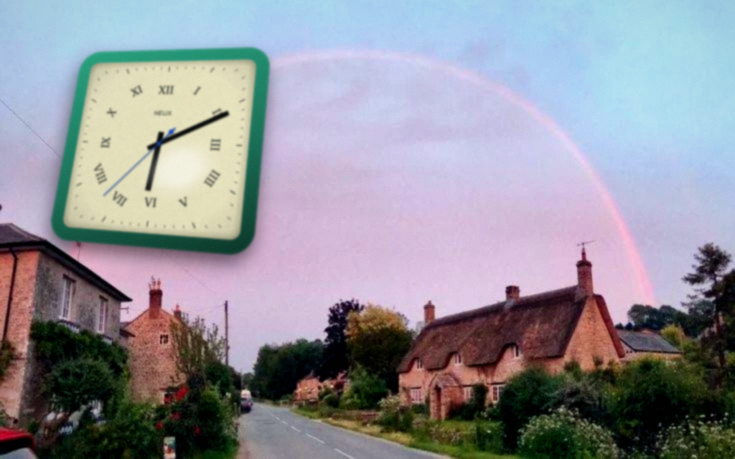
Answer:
6:10:37
